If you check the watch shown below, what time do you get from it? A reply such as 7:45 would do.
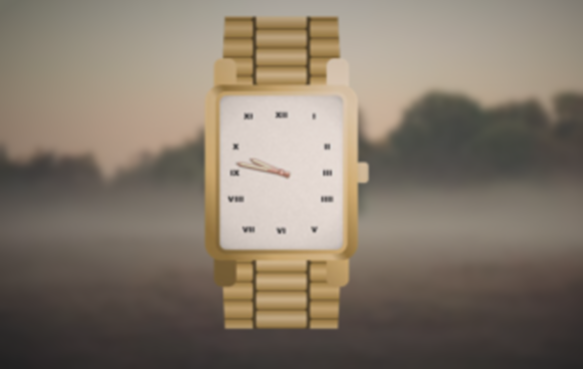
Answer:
9:47
